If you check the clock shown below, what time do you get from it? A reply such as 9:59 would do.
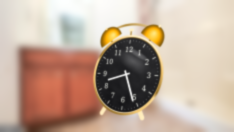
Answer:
8:26
